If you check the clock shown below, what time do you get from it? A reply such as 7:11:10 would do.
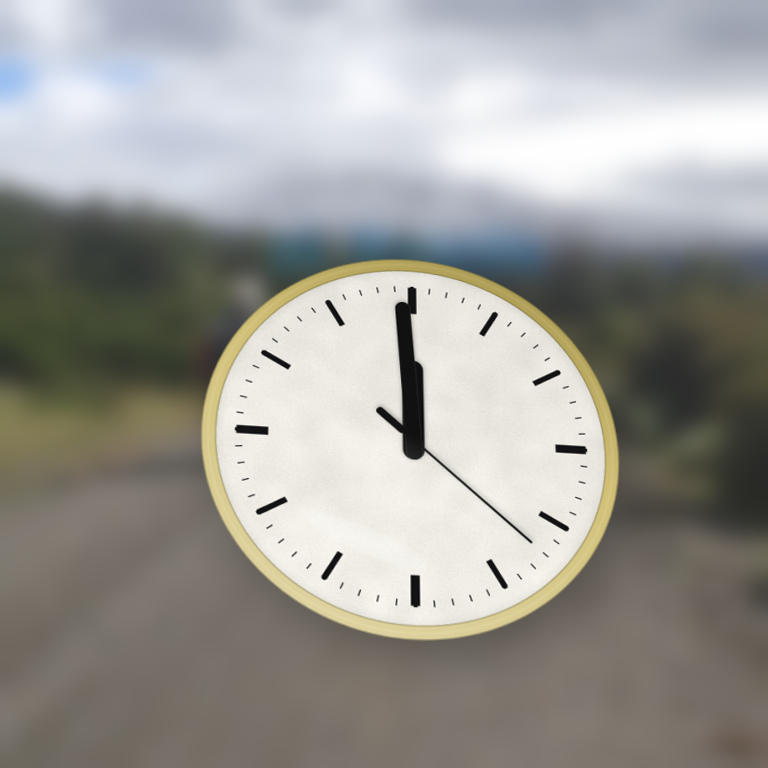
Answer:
11:59:22
